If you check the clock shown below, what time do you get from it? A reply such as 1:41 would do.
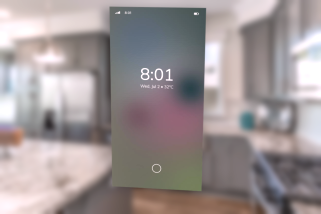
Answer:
8:01
